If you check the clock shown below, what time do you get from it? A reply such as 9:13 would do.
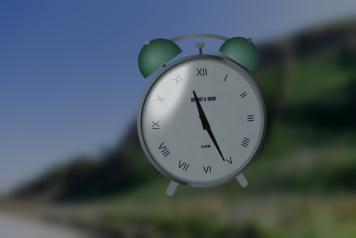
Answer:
11:26
